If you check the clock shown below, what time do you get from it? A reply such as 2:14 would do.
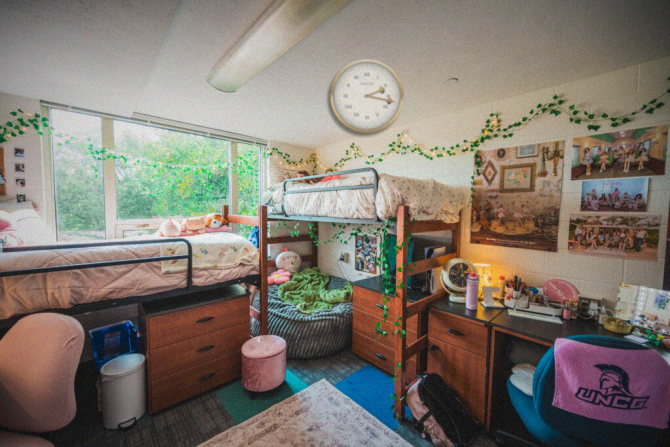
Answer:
2:17
